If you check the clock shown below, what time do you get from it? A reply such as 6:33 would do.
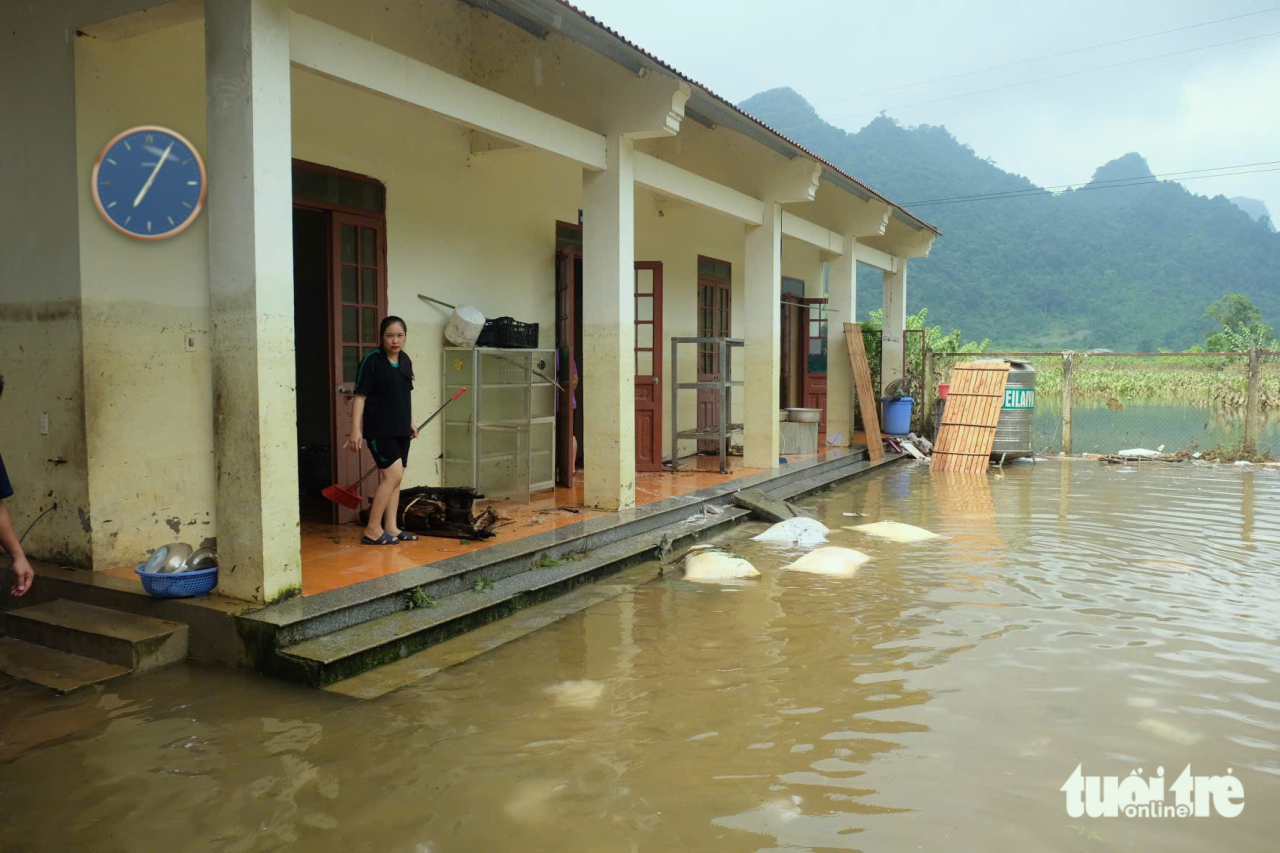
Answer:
7:05
